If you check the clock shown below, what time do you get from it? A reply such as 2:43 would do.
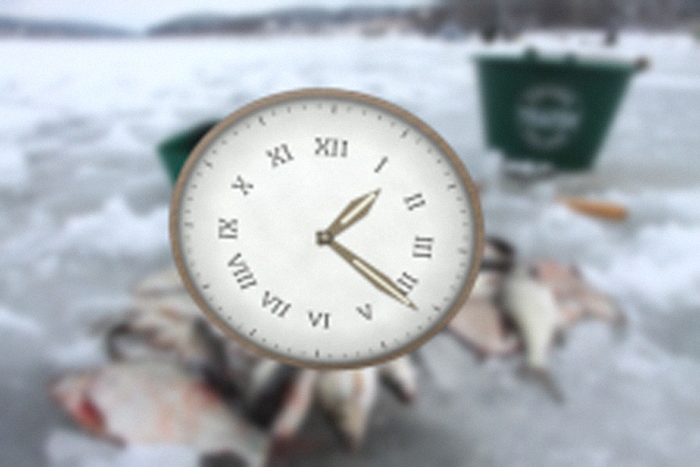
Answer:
1:21
